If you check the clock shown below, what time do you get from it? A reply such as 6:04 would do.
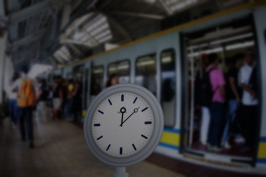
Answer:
12:08
